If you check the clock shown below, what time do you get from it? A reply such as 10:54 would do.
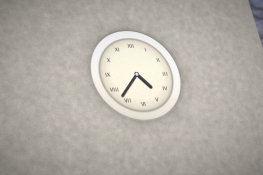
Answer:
4:37
